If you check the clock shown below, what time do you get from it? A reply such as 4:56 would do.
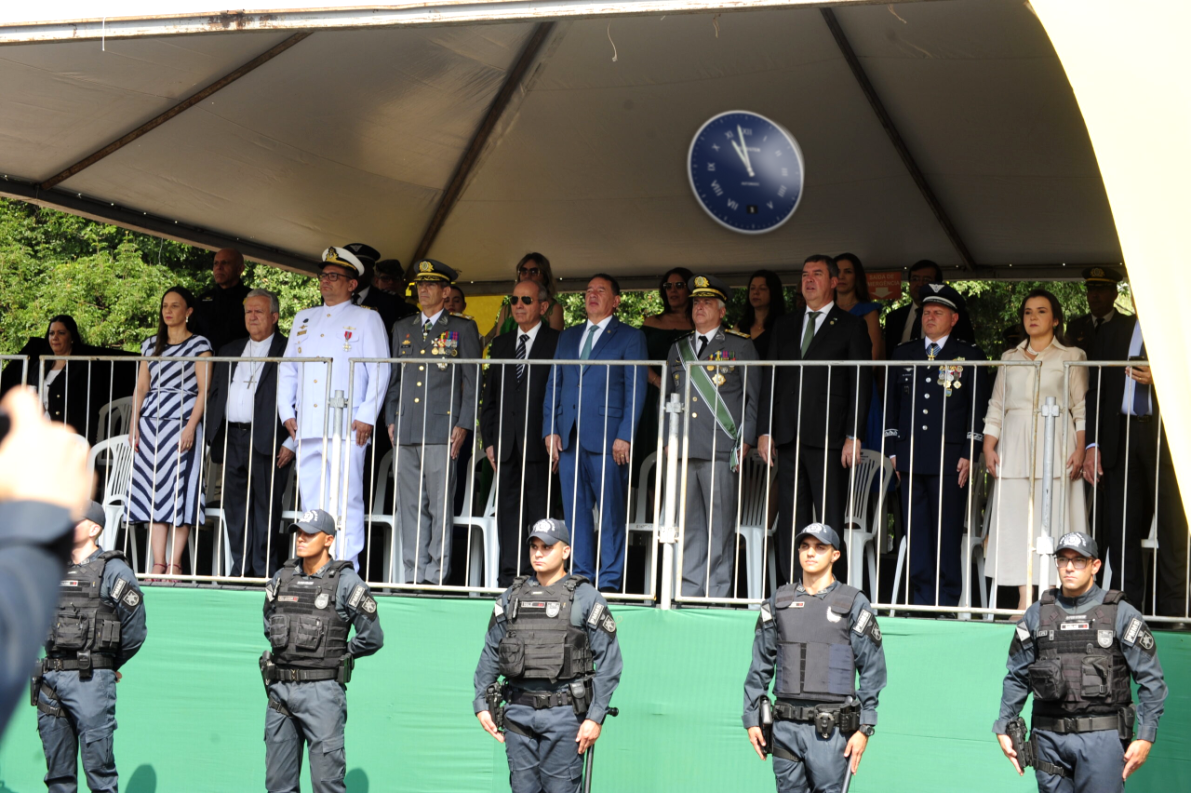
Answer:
10:58
